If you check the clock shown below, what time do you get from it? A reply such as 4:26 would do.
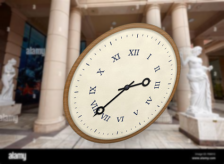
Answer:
2:38
